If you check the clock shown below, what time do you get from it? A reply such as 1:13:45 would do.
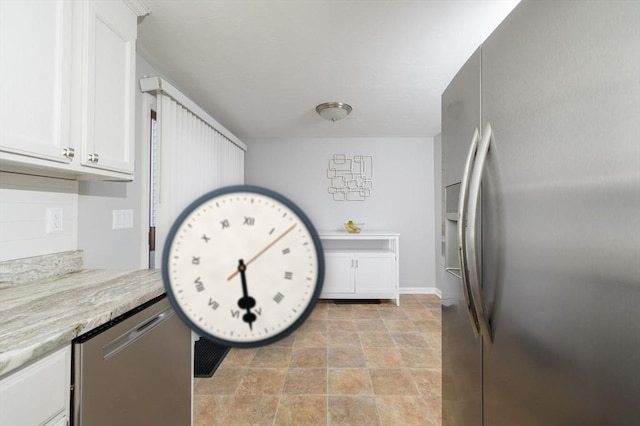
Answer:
5:27:07
